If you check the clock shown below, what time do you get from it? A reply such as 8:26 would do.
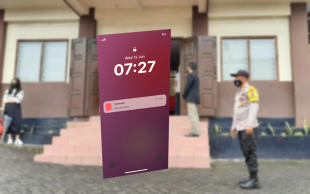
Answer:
7:27
